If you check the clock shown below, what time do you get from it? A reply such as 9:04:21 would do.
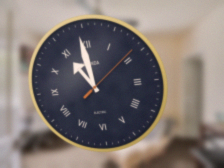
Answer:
10:59:09
